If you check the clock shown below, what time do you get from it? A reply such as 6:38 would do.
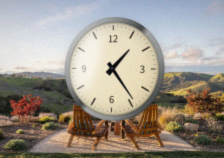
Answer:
1:24
